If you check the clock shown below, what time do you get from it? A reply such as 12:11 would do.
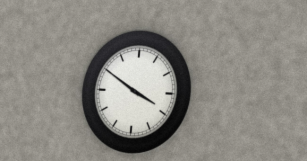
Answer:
3:50
